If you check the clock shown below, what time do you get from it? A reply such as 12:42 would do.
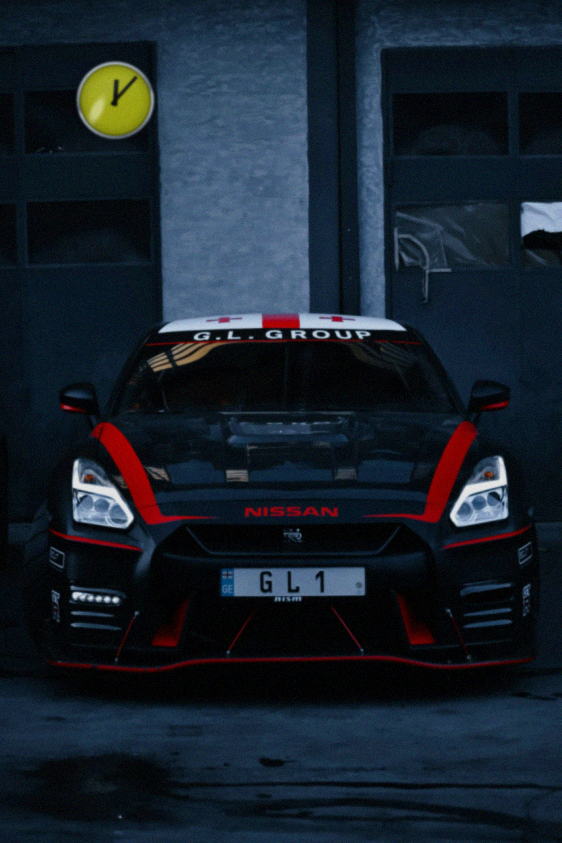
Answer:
12:07
